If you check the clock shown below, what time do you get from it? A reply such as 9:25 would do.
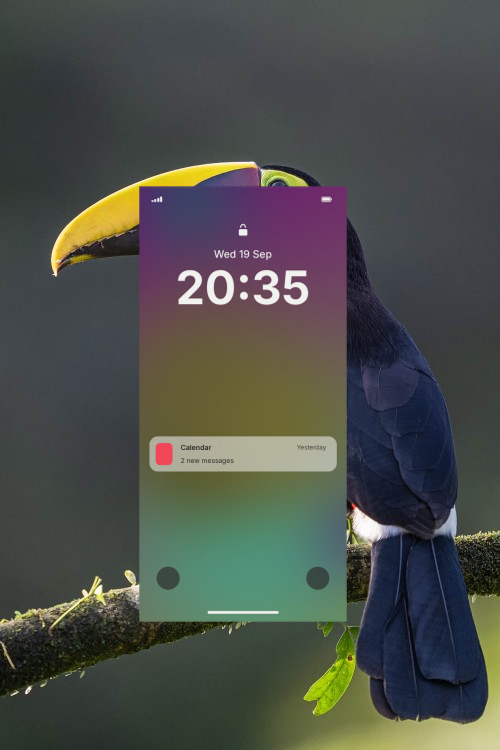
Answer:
20:35
